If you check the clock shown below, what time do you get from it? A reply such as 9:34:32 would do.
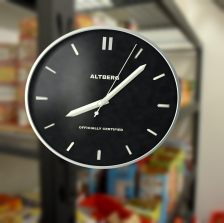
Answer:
8:07:04
